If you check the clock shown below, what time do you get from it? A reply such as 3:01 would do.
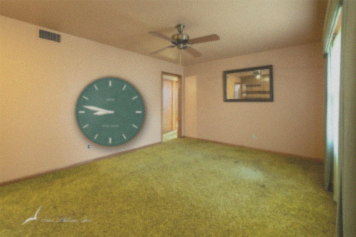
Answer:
8:47
